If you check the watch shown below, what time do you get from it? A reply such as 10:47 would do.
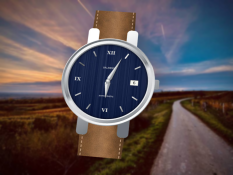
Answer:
6:04
